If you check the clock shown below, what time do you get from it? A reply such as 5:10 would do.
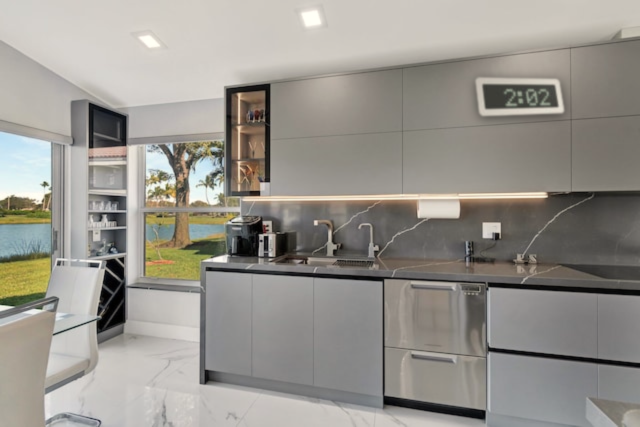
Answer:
2:02
